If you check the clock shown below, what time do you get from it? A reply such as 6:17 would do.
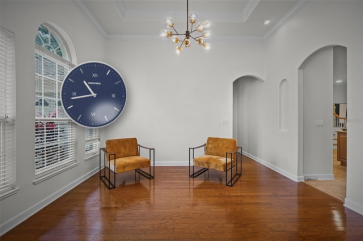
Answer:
10:43
